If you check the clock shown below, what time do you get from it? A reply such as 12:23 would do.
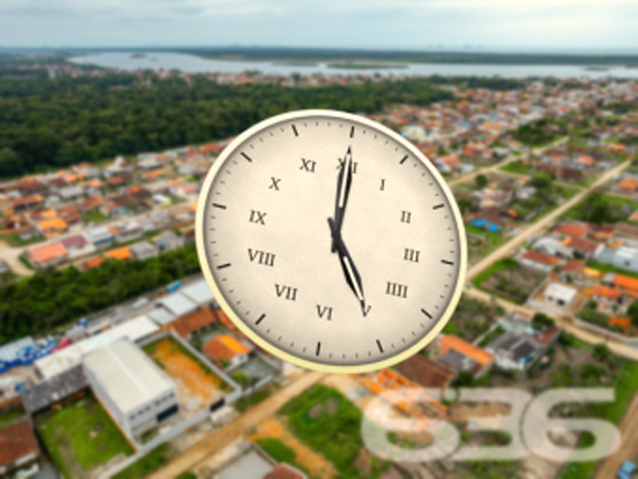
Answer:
5:00
